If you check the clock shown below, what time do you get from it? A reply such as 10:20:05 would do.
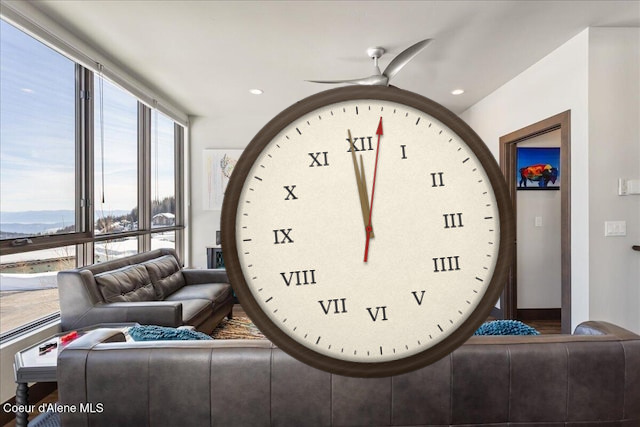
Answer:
11:59:02
